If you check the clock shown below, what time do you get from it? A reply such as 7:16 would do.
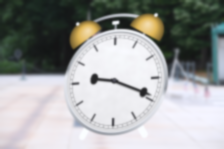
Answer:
9:19
